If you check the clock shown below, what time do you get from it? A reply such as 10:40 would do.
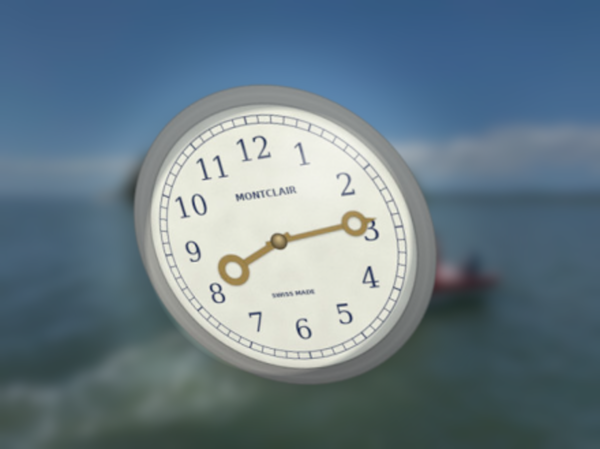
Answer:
8:14
